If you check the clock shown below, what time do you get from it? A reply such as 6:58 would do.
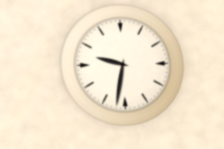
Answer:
9:32
